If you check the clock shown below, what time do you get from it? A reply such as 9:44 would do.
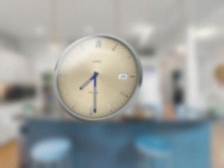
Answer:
7:29
